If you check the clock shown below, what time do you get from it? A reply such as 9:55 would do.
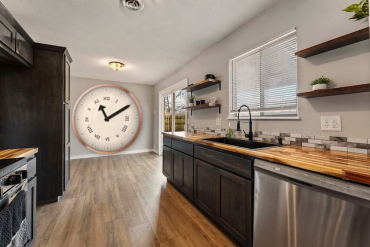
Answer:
11:10
